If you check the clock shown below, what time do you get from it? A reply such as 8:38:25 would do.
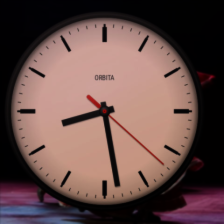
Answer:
8:28:22
